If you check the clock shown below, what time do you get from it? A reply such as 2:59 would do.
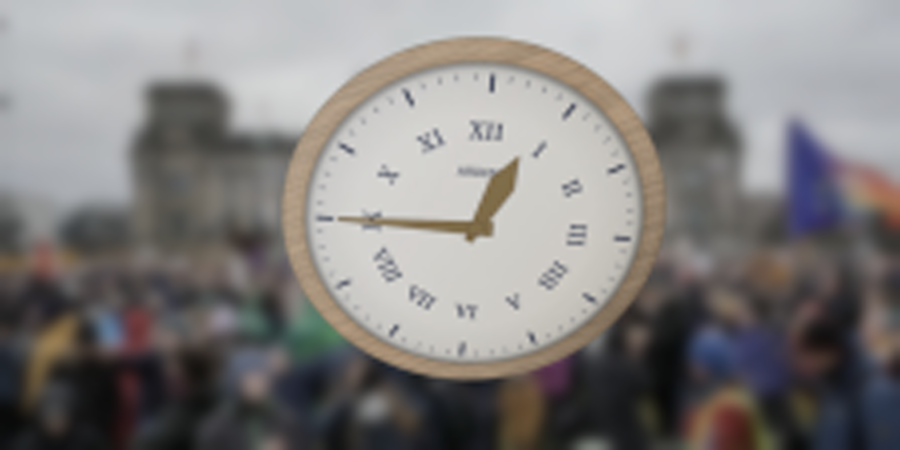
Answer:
12:45
